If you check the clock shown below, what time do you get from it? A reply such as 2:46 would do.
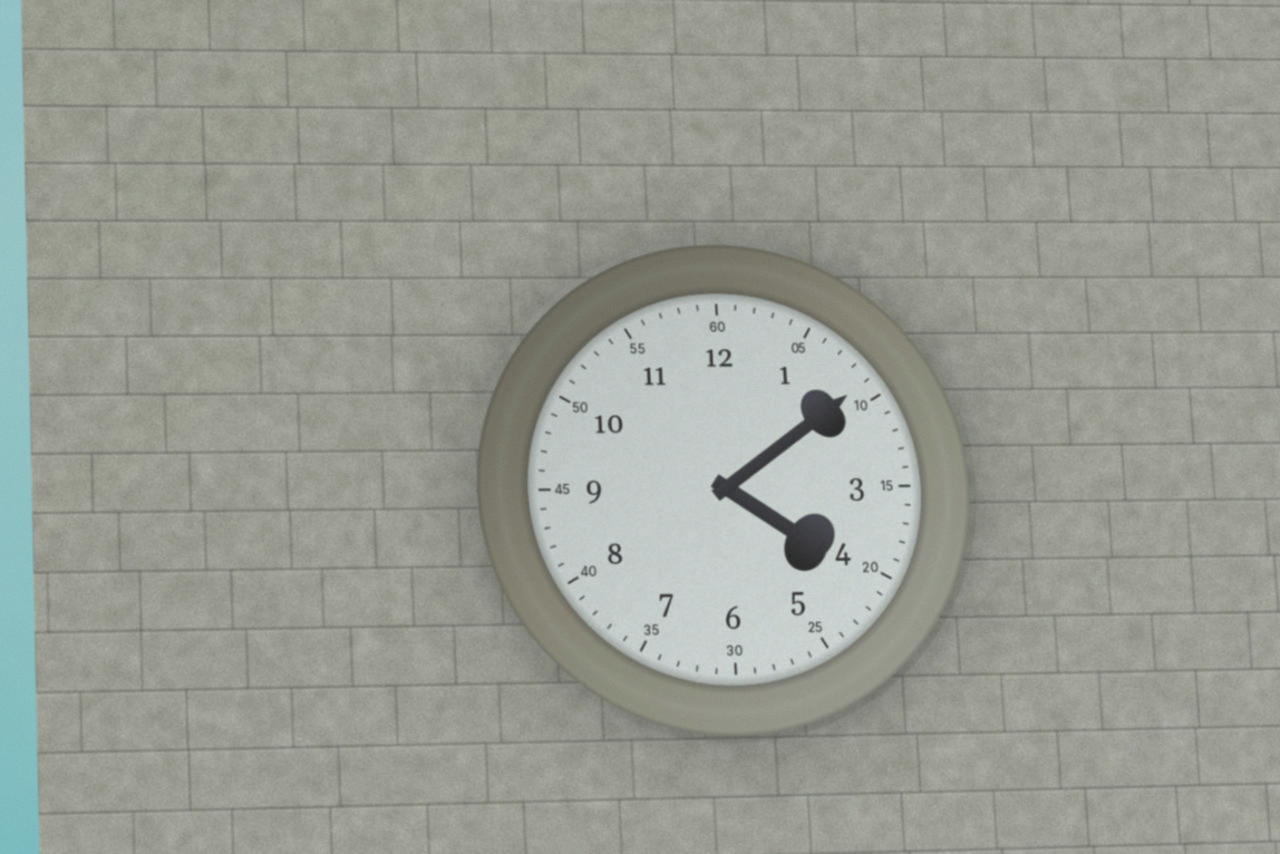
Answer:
4:09
